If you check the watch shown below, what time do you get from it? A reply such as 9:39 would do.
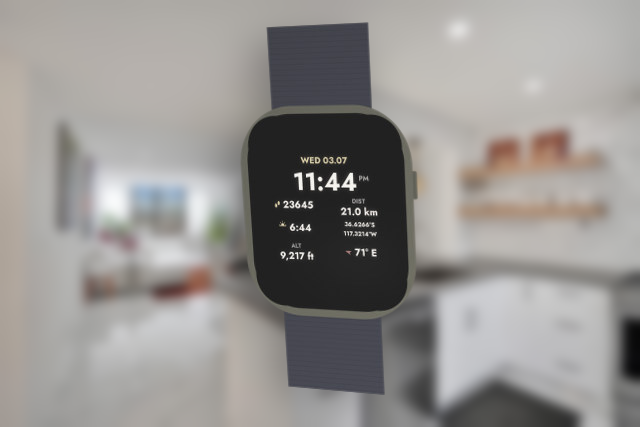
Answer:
11:44
